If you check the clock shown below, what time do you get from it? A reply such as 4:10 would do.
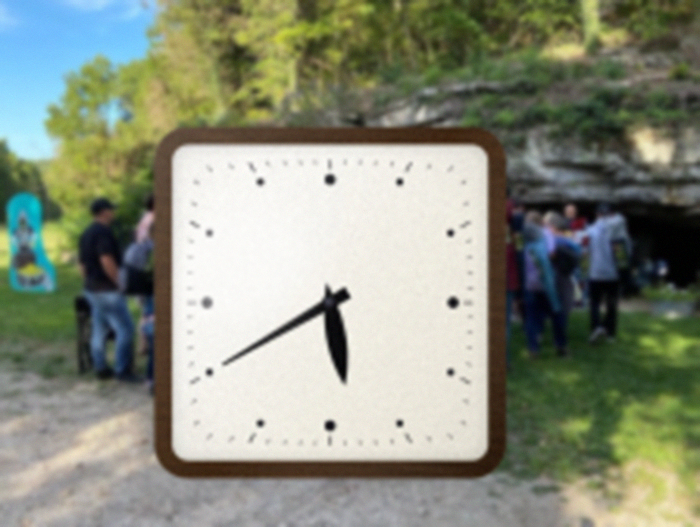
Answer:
5:40
